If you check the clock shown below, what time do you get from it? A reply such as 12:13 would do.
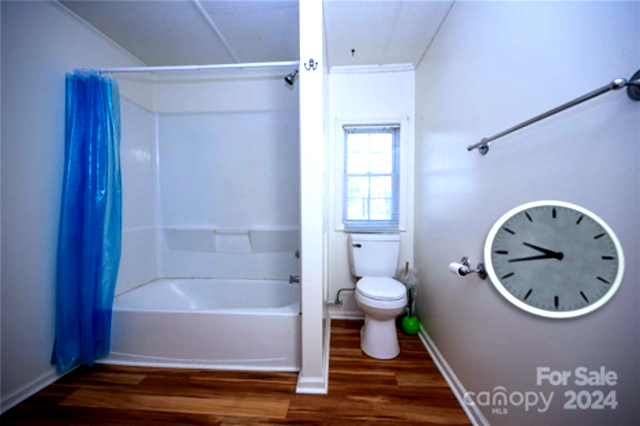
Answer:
9:43
